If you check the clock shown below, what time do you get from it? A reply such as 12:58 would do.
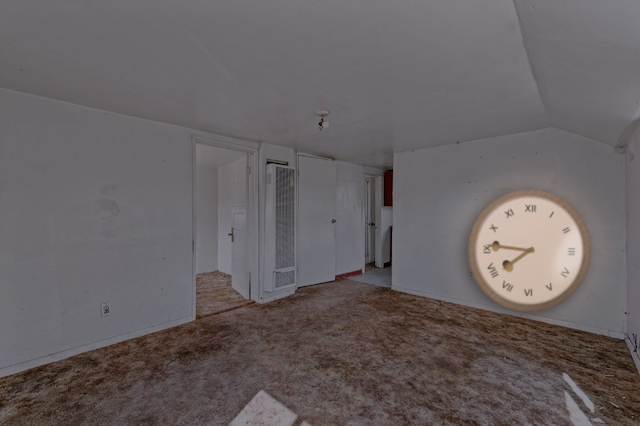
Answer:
7:46
